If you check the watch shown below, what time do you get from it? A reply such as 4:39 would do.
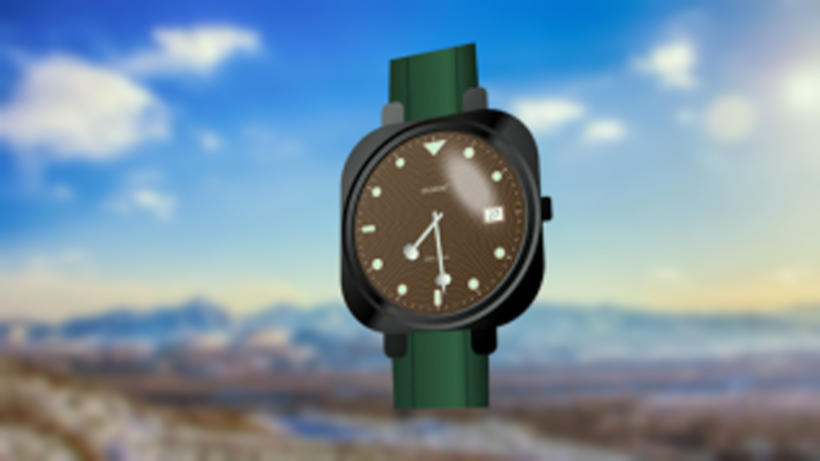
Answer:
7:29
